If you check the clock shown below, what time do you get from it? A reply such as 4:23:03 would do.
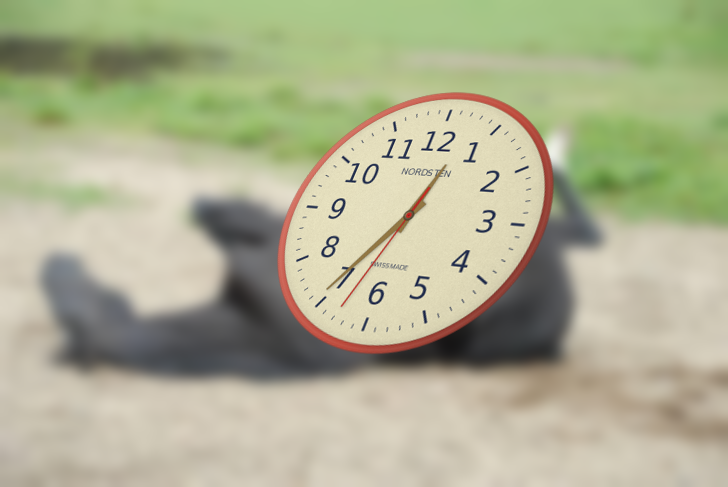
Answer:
12:35:33
